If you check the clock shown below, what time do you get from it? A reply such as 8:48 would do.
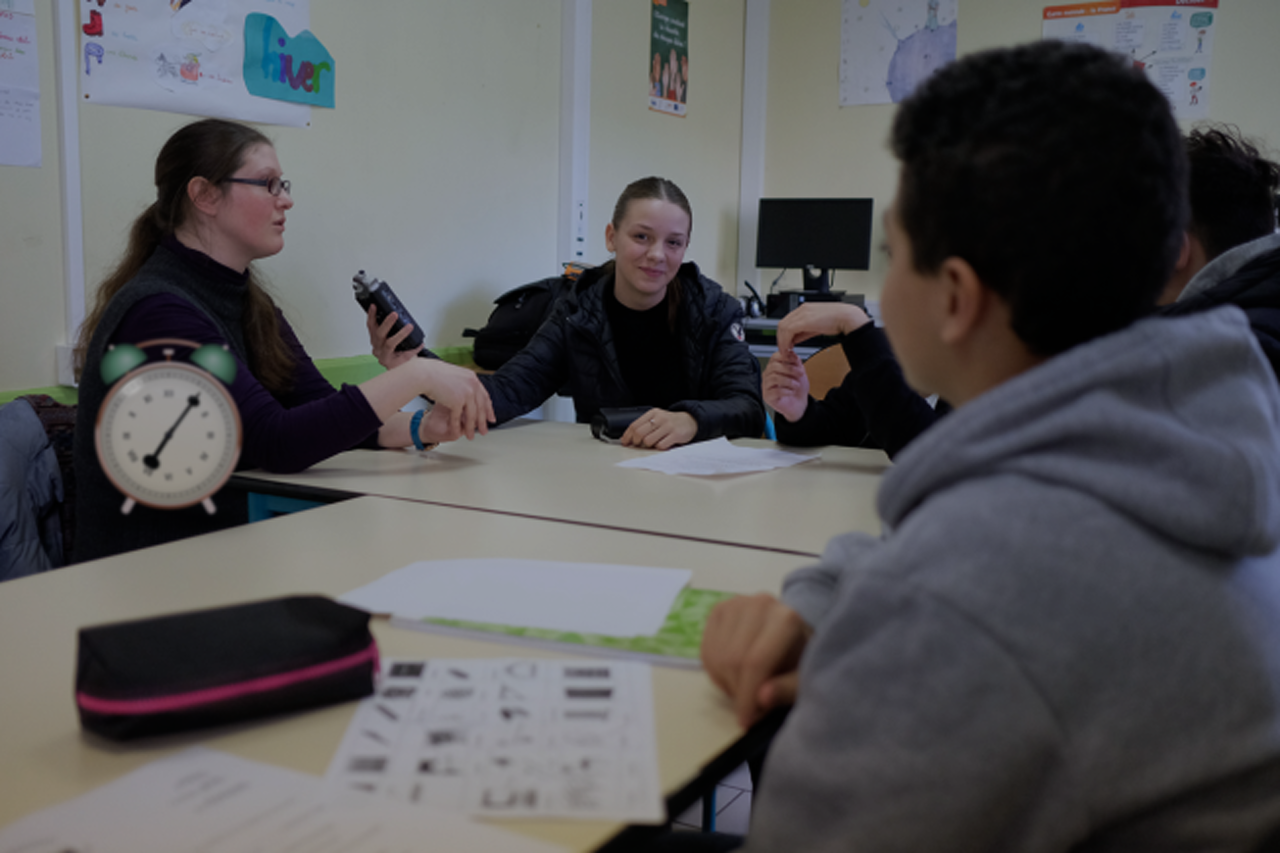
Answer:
7:06
